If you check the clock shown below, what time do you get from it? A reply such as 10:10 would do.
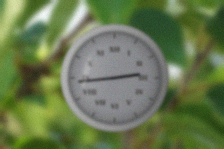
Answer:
2:44
